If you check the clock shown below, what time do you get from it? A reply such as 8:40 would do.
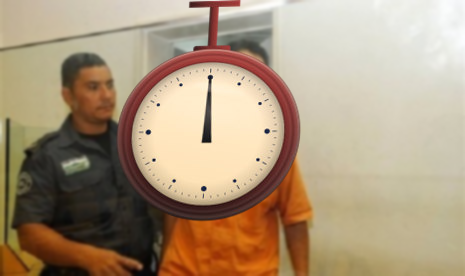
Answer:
12:00
